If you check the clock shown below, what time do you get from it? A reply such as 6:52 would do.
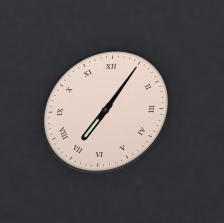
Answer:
7:05
